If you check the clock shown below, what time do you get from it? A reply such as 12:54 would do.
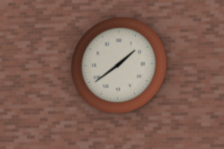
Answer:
1:39
